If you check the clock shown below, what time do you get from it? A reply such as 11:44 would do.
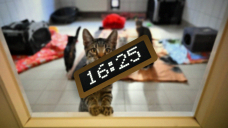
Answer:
16:25
